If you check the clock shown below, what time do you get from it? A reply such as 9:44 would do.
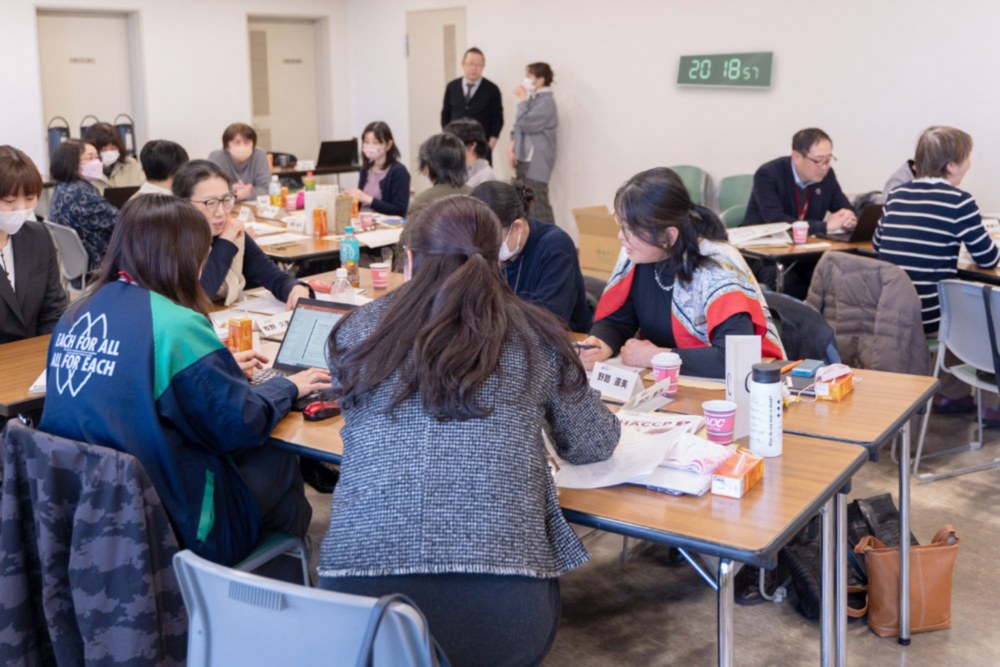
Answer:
20:18
